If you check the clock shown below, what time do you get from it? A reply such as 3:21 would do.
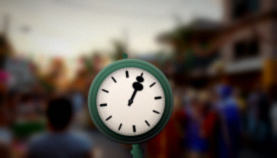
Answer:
1:05
